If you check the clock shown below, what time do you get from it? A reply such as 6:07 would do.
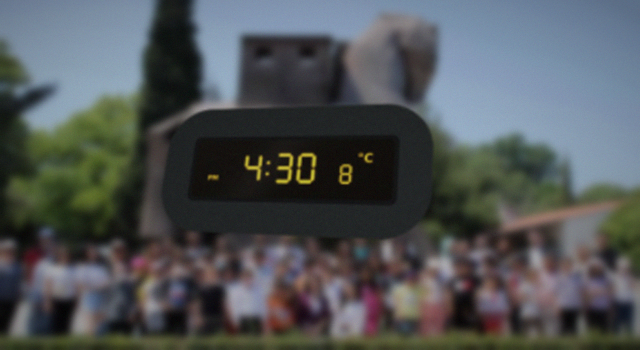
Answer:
4:30
